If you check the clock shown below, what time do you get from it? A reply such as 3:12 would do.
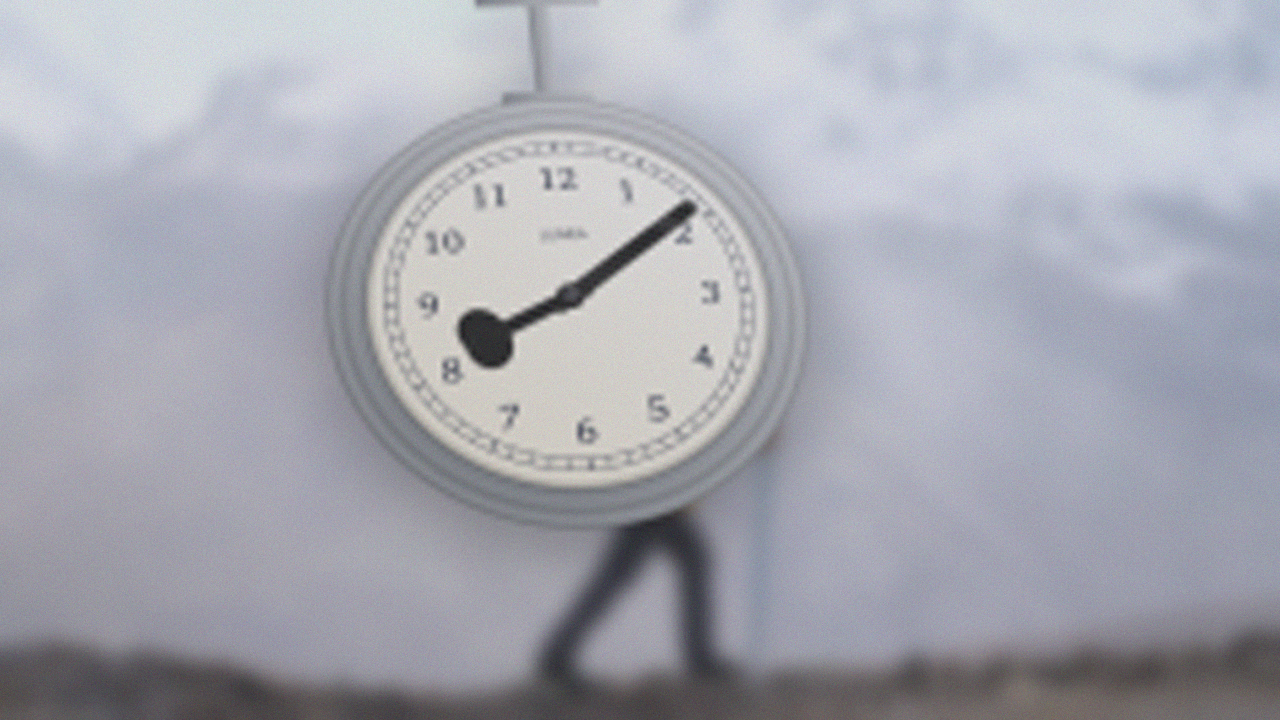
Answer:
8:09
